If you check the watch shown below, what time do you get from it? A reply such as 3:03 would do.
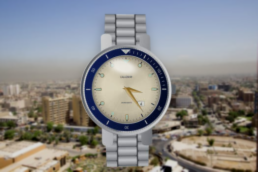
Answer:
3:24
